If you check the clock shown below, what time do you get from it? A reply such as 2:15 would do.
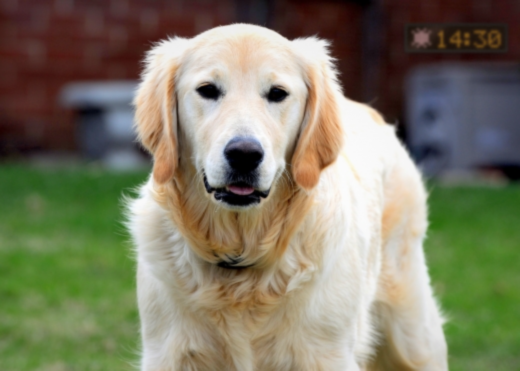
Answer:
14:30
